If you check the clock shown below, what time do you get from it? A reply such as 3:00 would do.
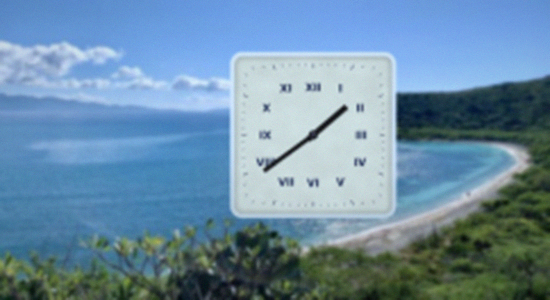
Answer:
1:39
